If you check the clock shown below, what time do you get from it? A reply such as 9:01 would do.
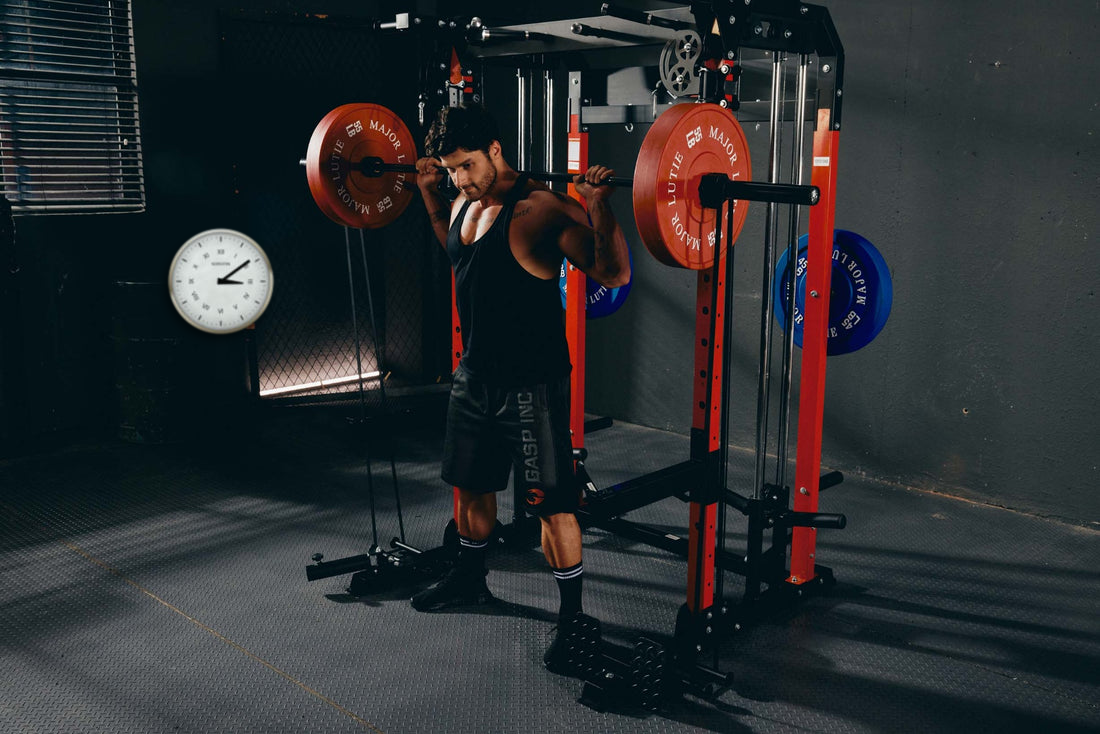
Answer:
3:09
